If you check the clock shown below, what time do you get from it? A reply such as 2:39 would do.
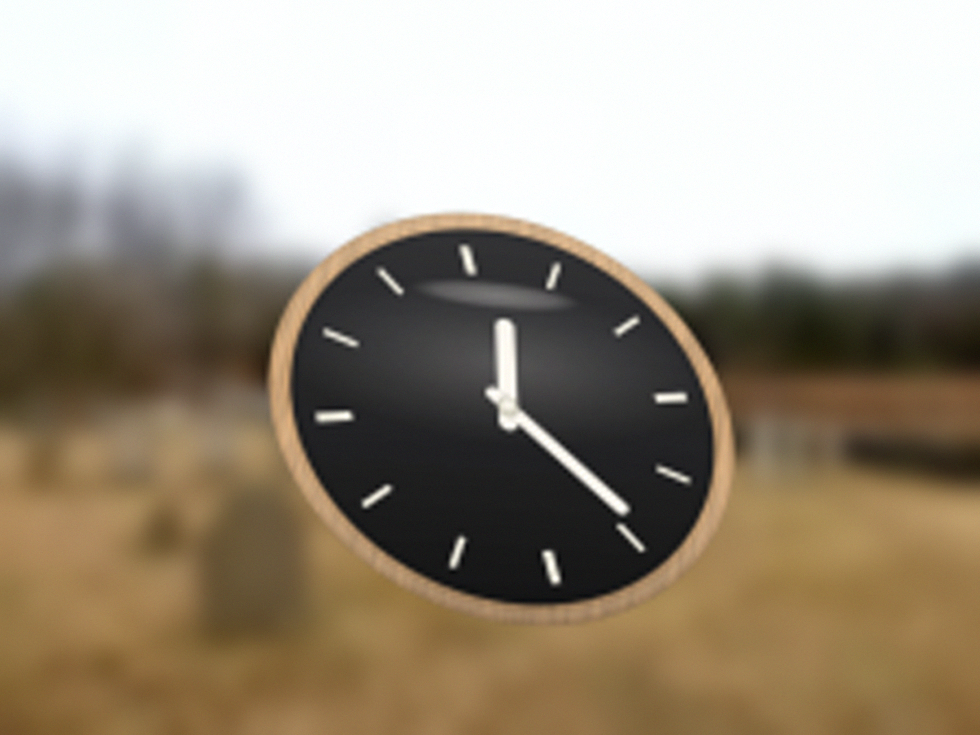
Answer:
12:24
